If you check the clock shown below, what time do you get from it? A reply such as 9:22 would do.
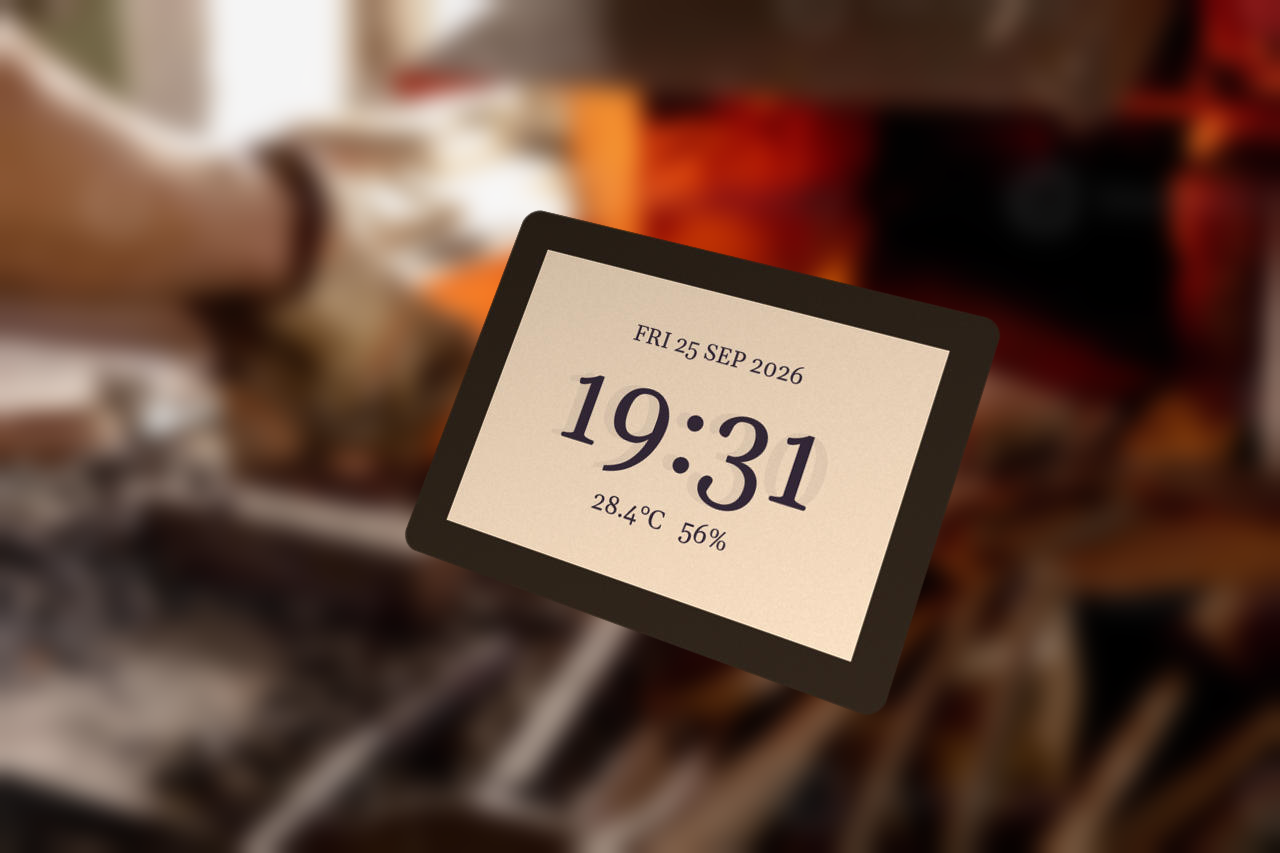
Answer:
19:31
